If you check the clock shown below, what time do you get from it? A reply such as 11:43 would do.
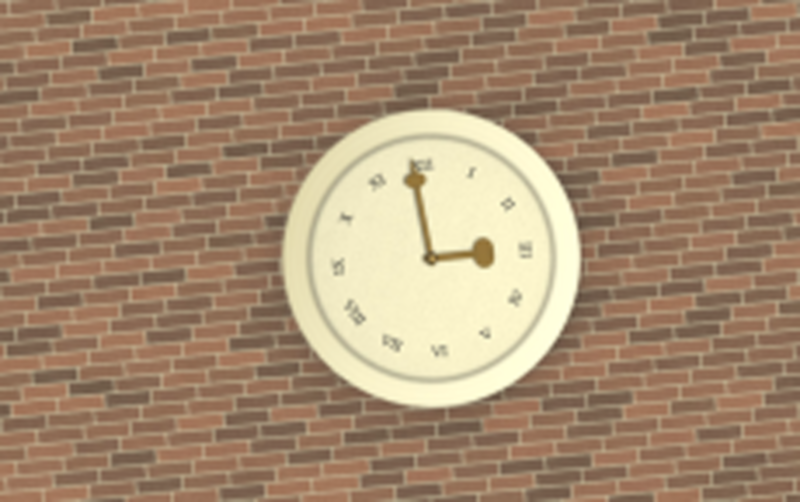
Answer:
2:59
